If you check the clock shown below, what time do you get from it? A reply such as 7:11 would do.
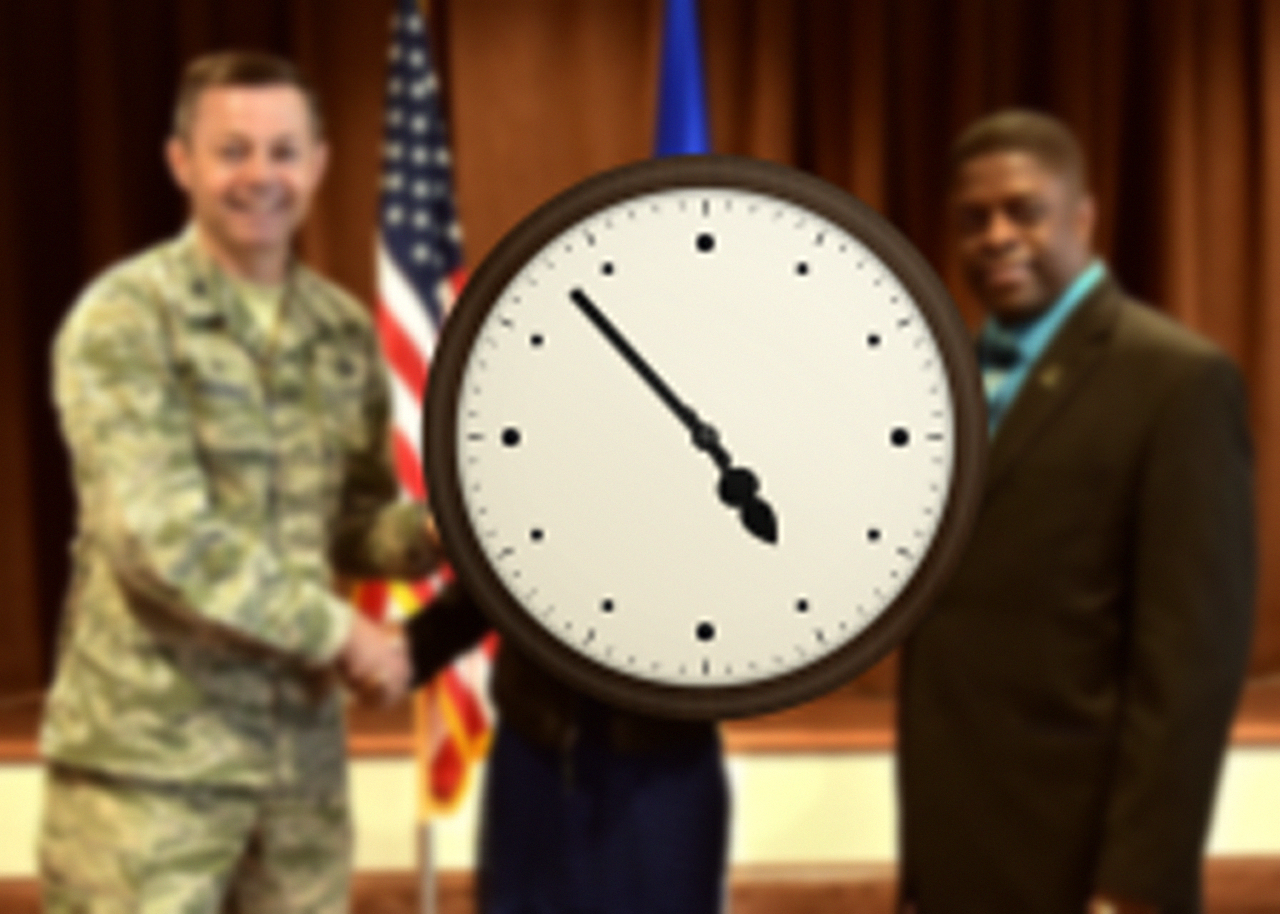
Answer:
4:53
